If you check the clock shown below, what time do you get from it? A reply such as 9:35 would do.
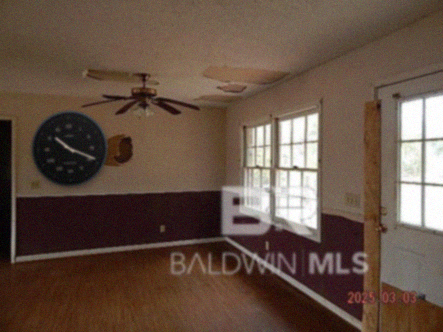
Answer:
10:19
